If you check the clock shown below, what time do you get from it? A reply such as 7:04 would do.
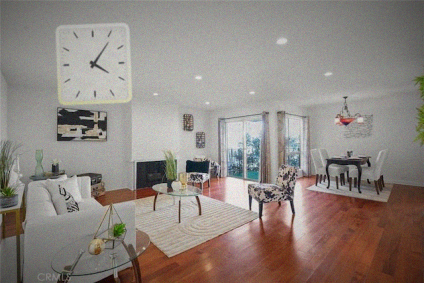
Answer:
4:06
